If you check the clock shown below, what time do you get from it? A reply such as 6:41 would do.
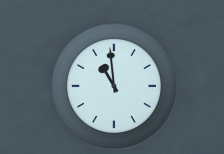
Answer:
10:59
